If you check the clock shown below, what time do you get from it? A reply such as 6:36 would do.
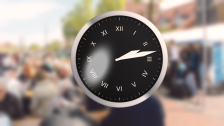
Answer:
2:13
